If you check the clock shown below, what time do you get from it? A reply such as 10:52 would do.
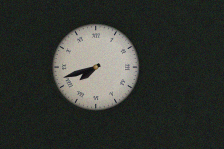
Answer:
7:42
